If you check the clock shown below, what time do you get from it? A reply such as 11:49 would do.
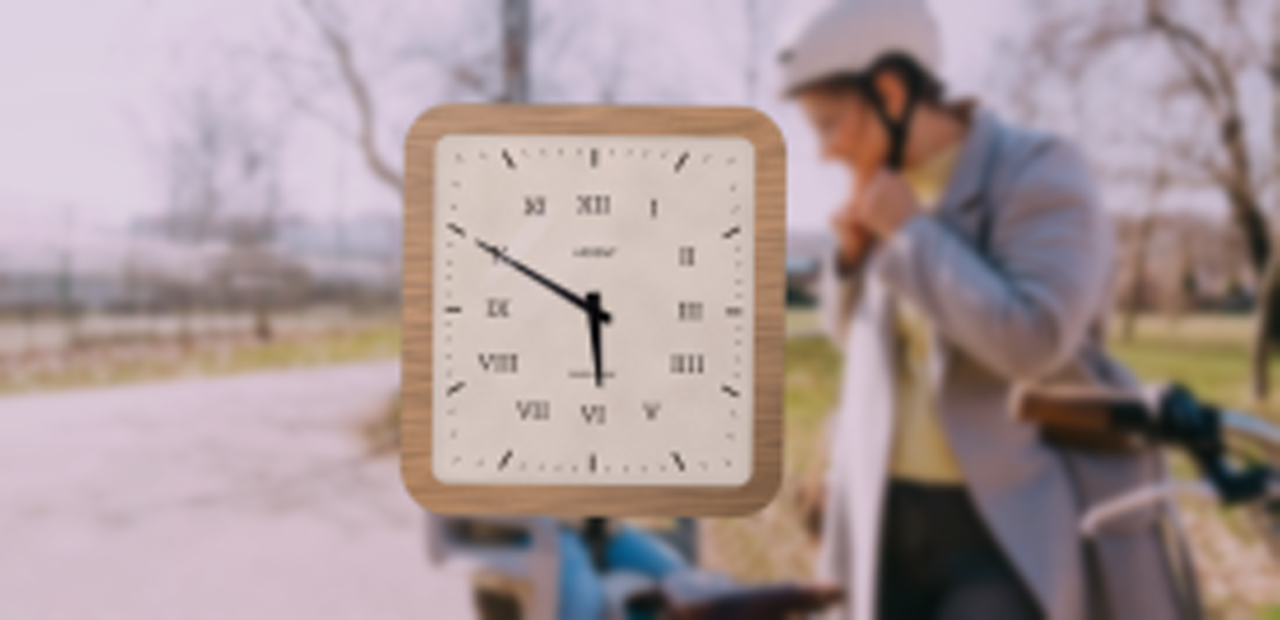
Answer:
5:50
